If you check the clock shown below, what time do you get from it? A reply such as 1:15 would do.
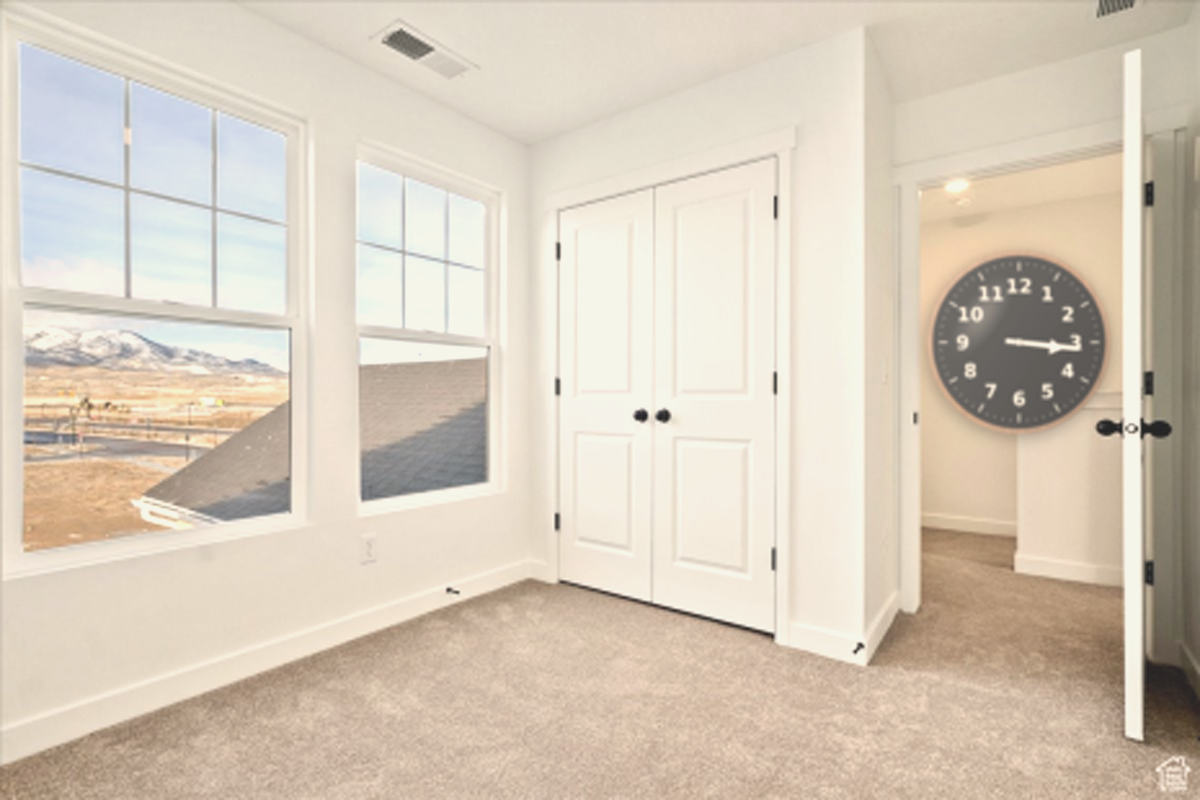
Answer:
3:16
